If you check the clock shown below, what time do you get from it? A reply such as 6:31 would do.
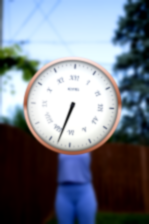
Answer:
6:33
